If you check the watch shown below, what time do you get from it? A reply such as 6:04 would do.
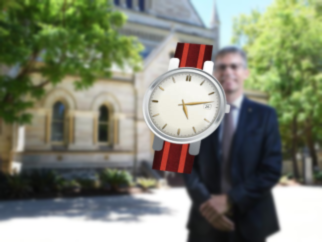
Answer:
5:13
